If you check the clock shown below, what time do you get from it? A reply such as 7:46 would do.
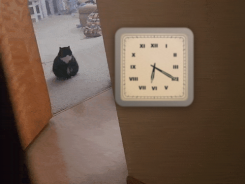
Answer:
6:20
